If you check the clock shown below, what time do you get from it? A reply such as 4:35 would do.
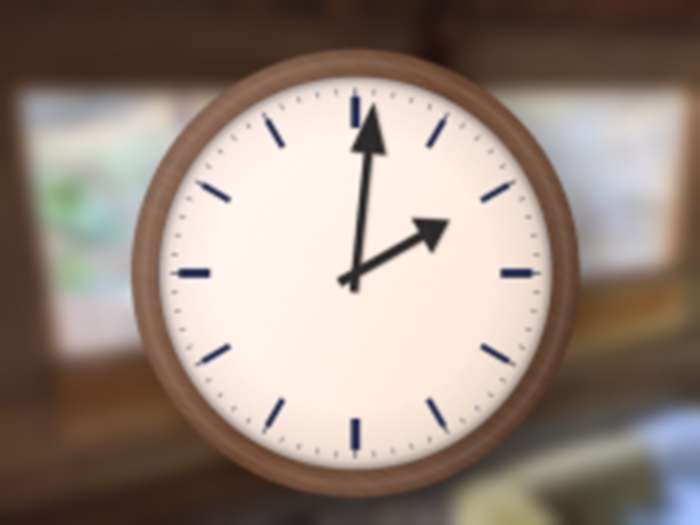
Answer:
2:01
